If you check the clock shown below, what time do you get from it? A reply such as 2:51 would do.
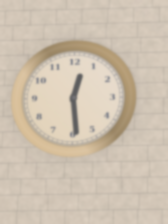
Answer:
12:29
